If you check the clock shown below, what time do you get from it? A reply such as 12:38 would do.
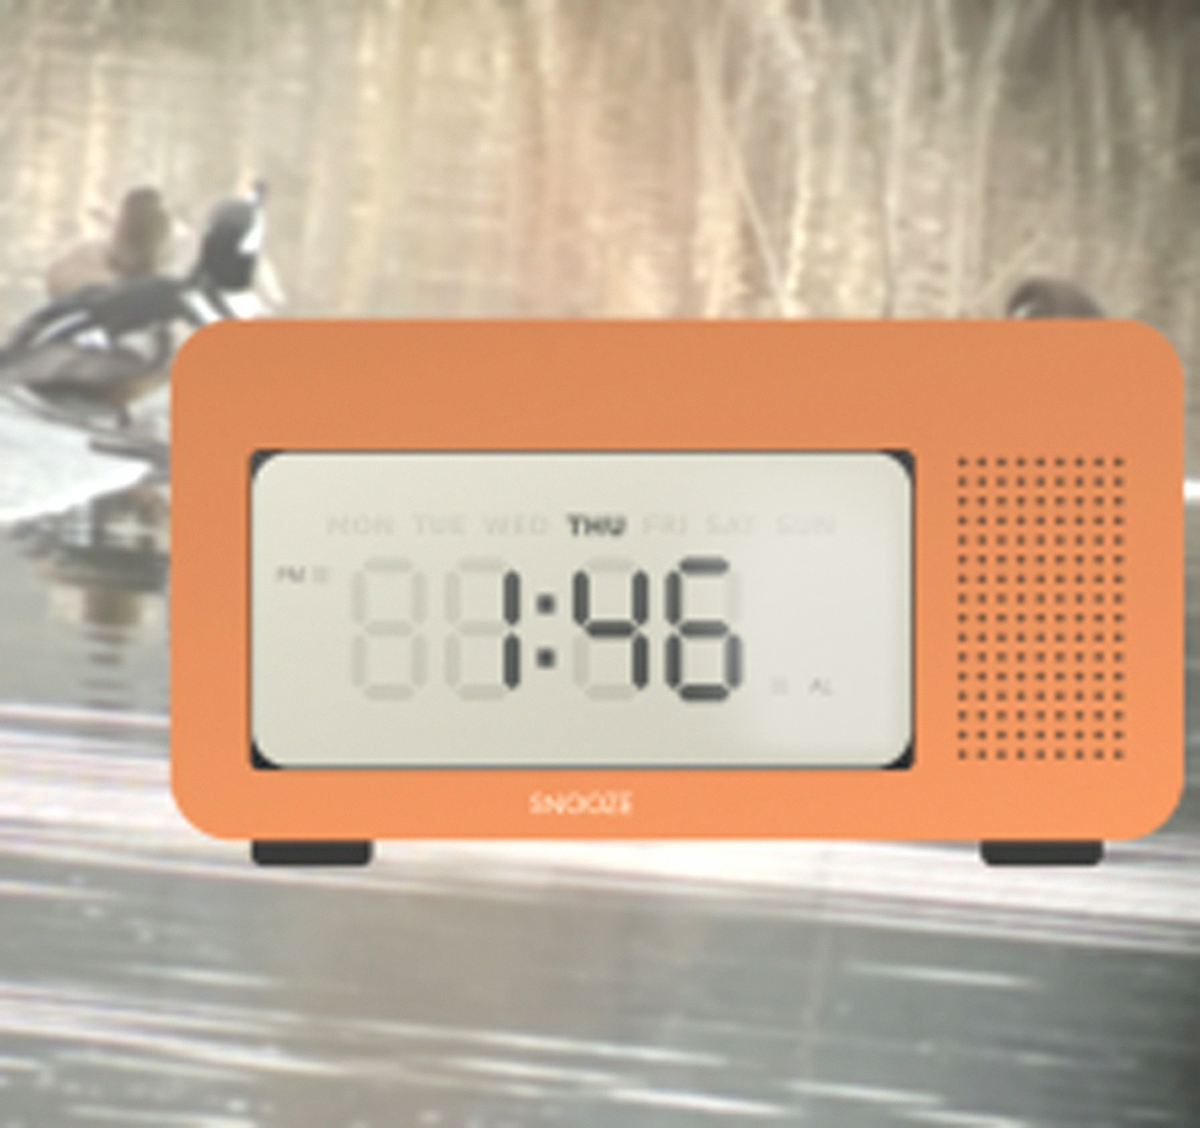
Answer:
1:46
